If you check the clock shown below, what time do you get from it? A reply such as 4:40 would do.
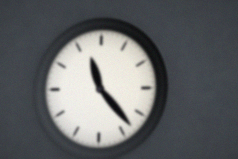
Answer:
11:23
